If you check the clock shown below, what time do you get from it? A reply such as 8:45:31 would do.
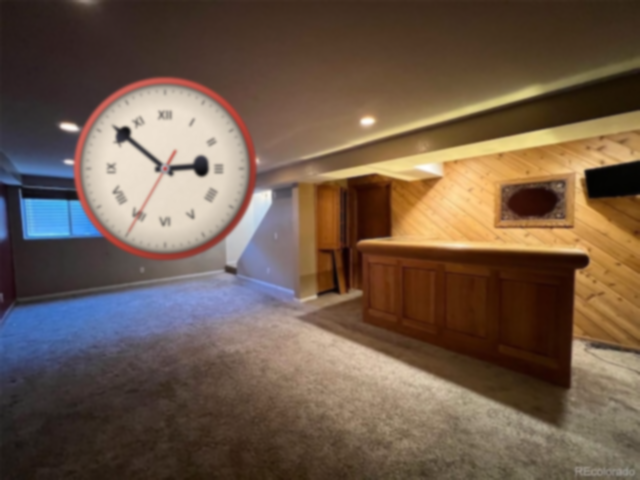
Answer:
2:51:35
